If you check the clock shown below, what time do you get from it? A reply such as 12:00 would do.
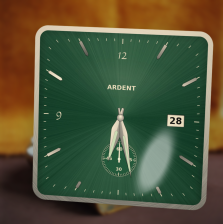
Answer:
6:28
